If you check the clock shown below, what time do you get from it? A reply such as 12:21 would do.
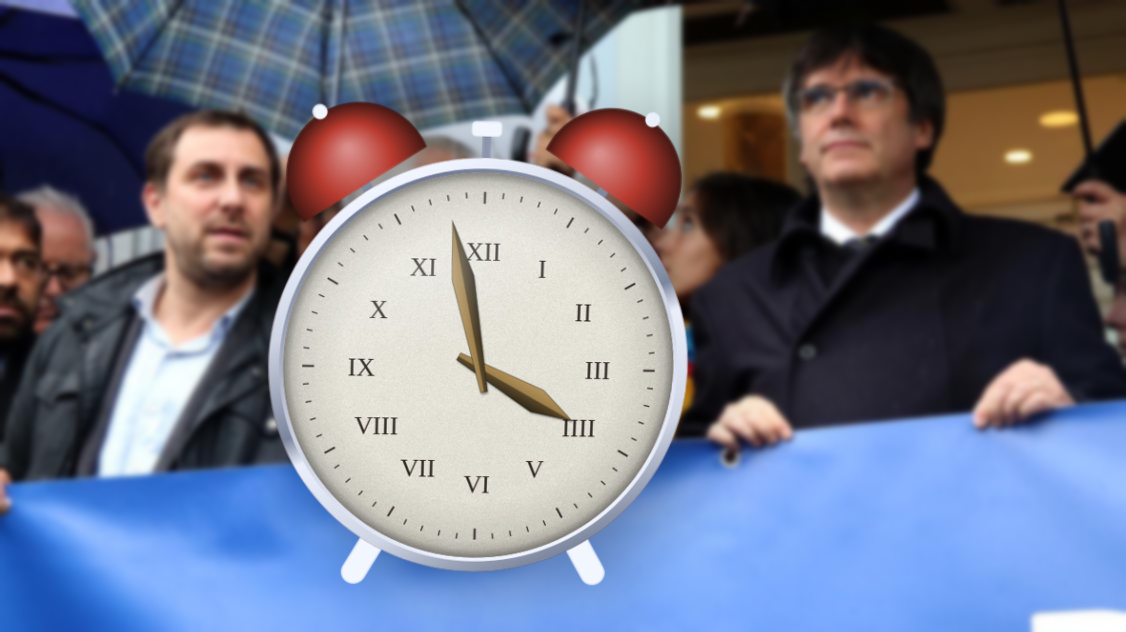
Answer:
3:58
